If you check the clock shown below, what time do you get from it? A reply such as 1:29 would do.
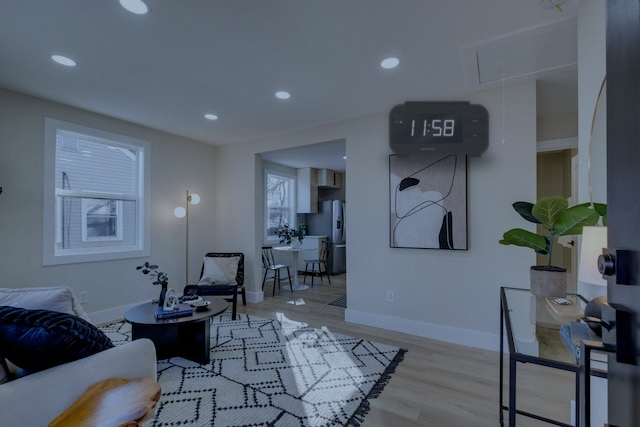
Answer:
11:58
